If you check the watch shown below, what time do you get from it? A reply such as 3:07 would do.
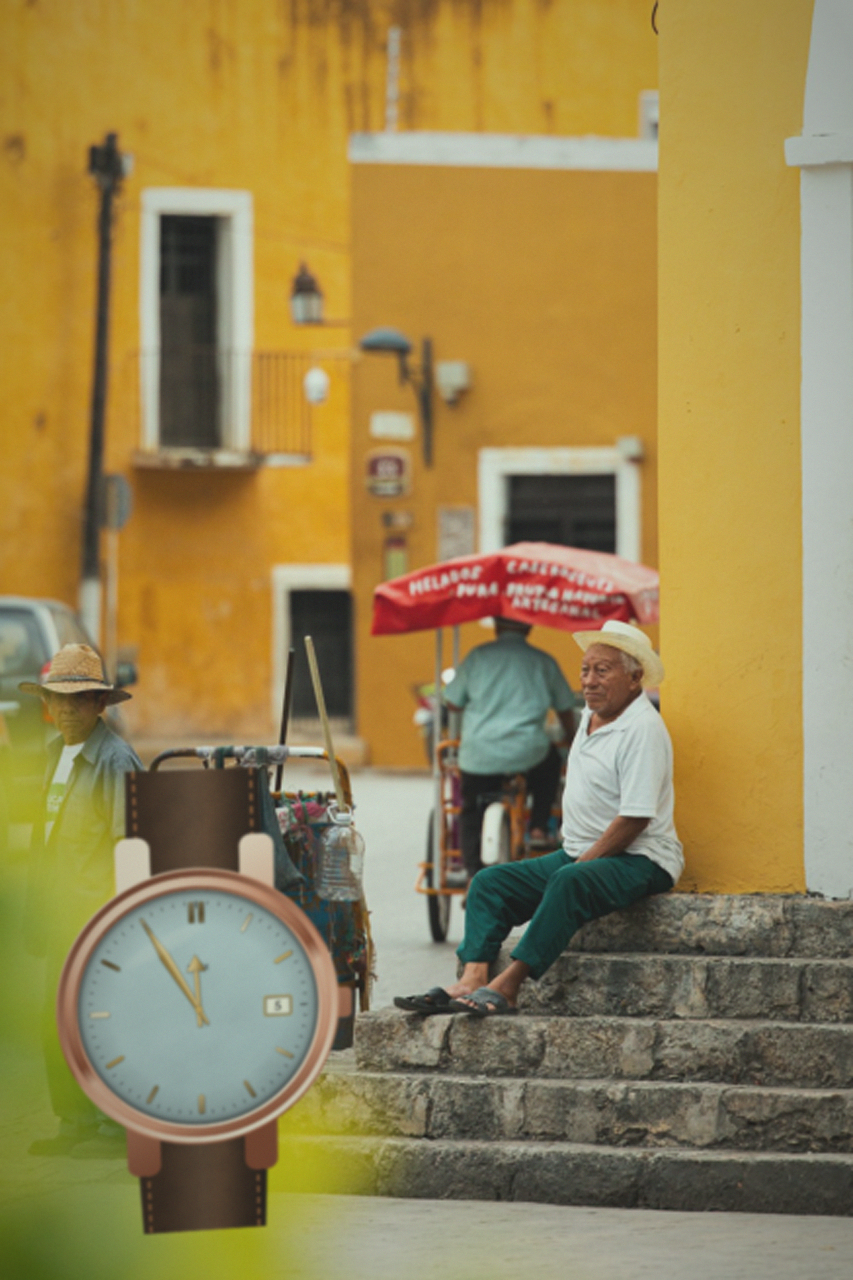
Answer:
11:55
